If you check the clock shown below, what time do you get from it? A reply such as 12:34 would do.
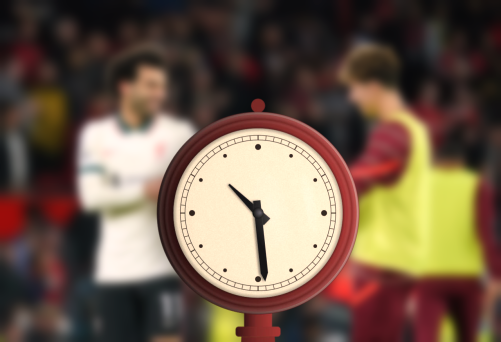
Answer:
10:29
